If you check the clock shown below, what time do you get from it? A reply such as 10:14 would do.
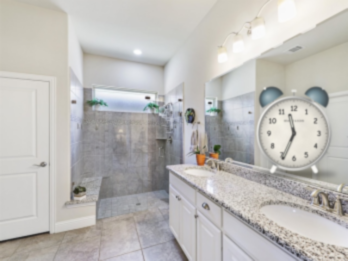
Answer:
11:34
